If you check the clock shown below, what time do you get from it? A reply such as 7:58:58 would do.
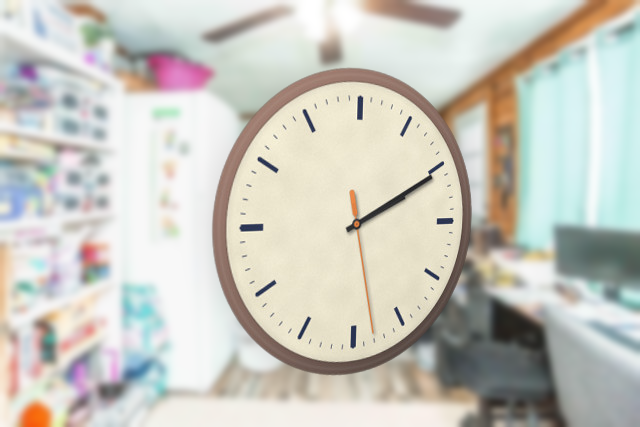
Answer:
2:10:28
